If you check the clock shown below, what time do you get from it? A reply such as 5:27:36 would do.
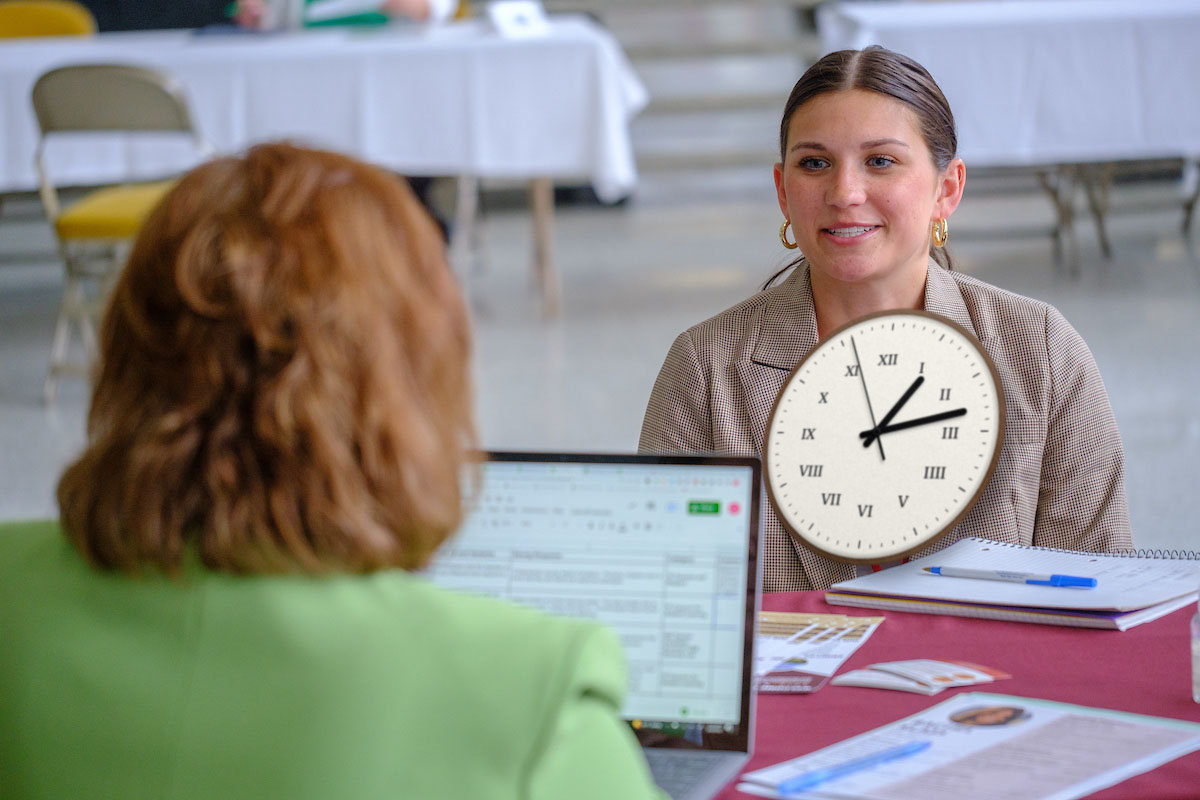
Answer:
1:12:56
